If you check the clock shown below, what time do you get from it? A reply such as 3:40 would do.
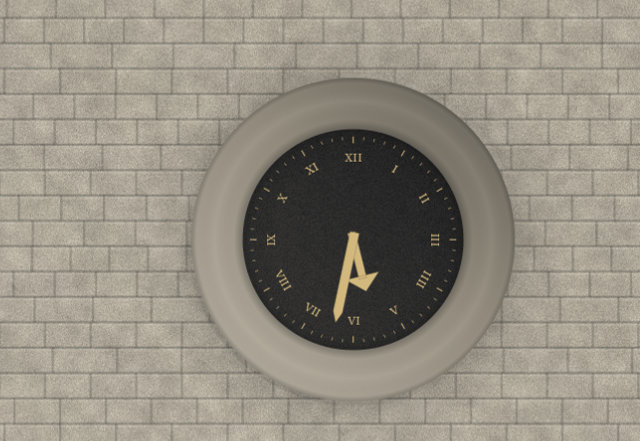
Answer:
5:32
